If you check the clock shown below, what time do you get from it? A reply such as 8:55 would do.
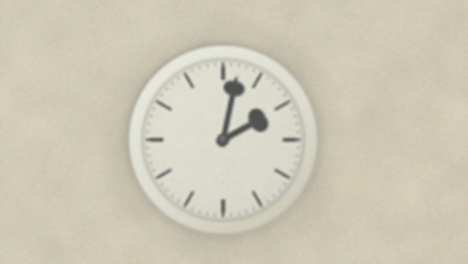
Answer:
2:02
